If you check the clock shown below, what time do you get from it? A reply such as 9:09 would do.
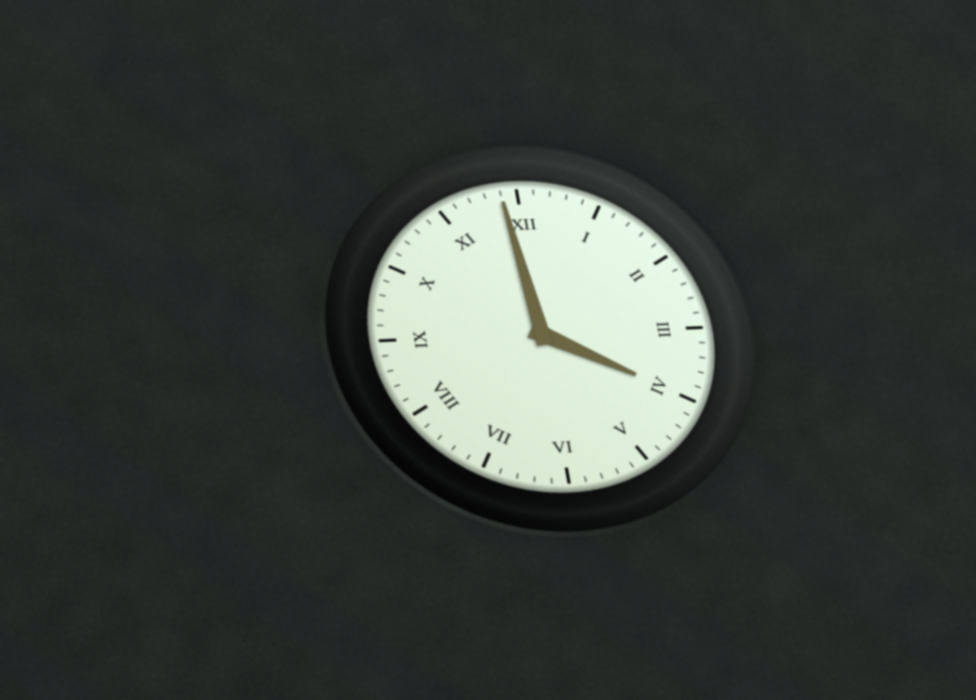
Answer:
3:59
